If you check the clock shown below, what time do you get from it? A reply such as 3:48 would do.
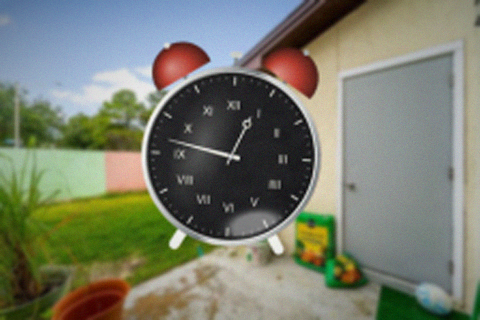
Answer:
12:47
